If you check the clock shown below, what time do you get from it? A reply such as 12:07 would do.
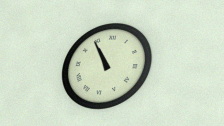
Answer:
10:54
